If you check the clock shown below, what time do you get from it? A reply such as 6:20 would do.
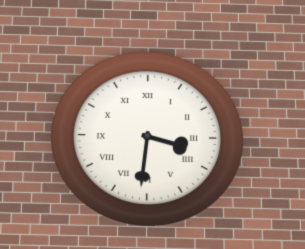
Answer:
3:31
